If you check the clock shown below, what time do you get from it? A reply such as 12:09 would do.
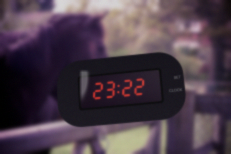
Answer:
23:22
